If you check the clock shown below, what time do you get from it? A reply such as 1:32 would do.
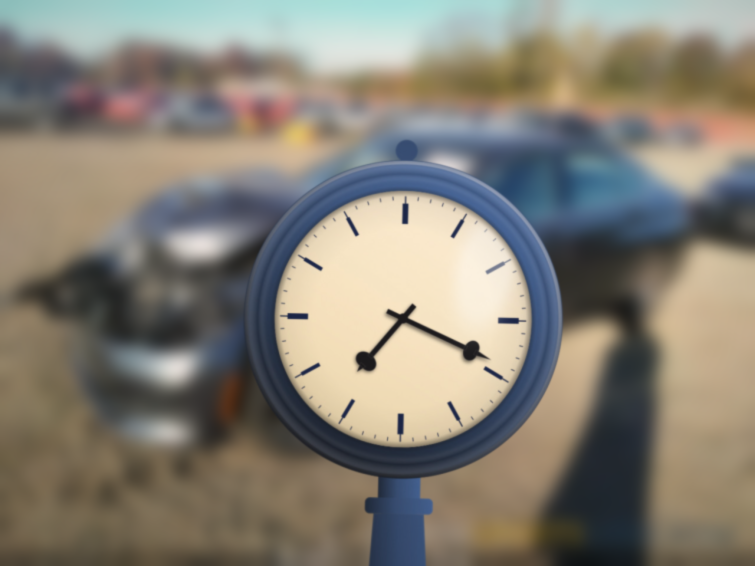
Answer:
7:19
